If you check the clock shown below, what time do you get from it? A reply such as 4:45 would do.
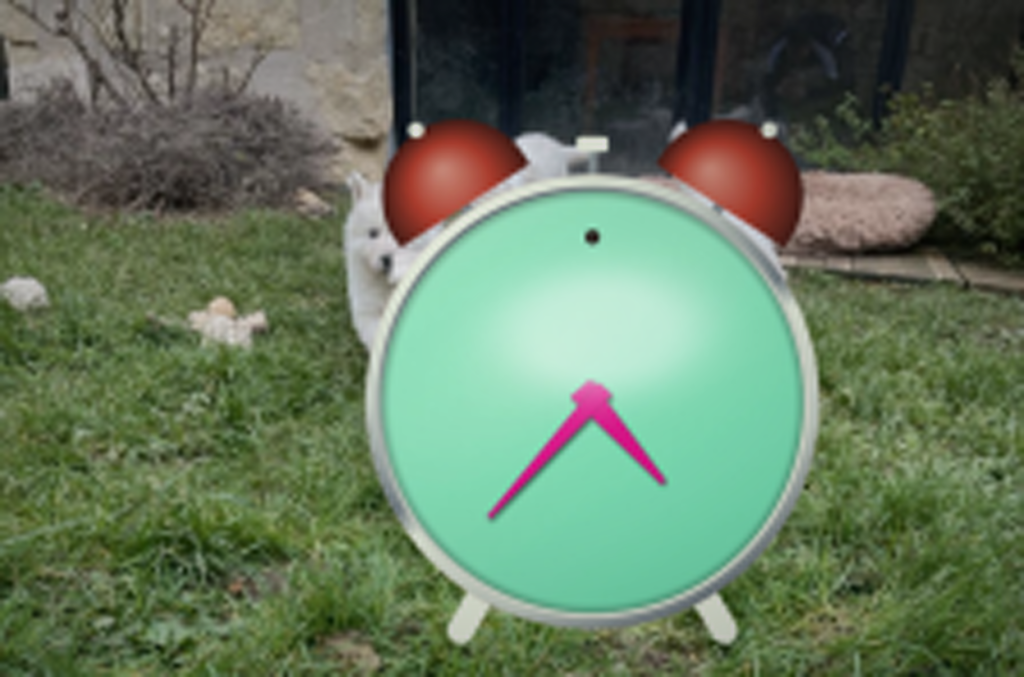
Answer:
4:37
